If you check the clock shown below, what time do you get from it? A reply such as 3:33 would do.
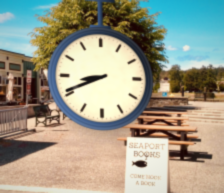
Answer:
8:41
